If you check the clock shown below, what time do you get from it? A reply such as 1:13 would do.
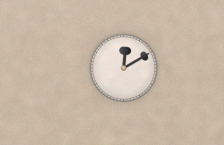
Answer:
12:10
